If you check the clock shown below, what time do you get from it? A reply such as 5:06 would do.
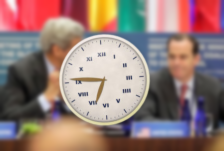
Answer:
6:46
